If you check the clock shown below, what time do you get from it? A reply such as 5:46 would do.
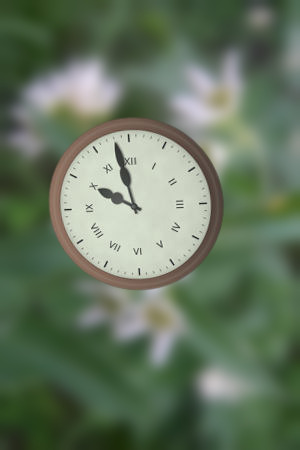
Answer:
9:58
